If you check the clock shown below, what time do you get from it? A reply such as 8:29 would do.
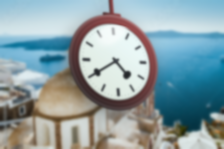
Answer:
4:40
